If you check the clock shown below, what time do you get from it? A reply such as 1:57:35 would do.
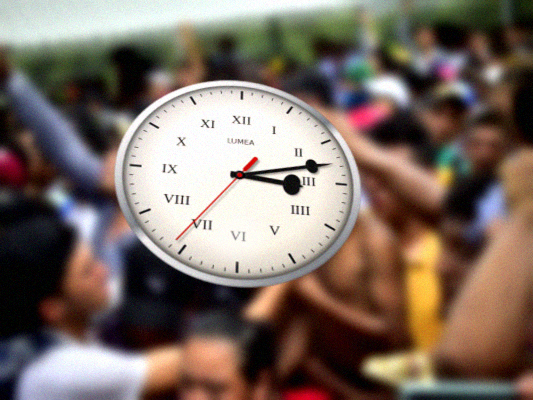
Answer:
3:12:36
